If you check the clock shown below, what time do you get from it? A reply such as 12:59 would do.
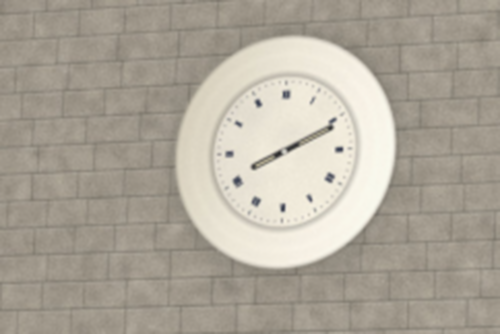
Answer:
8:11
